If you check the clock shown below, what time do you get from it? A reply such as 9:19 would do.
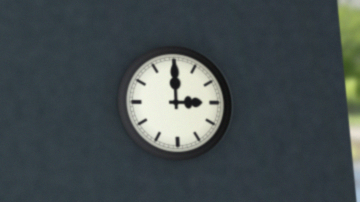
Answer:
3:00
